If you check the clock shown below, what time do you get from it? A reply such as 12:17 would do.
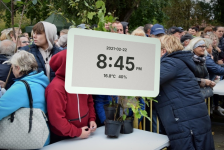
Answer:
8:45
